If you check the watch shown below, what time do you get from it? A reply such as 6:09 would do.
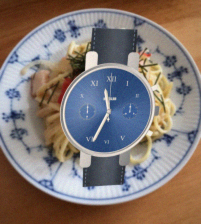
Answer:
11:34
